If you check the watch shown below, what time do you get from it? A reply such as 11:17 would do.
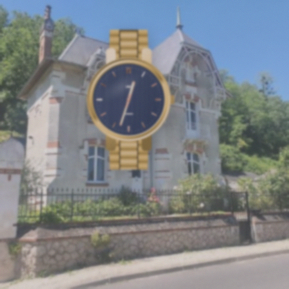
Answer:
12:33
